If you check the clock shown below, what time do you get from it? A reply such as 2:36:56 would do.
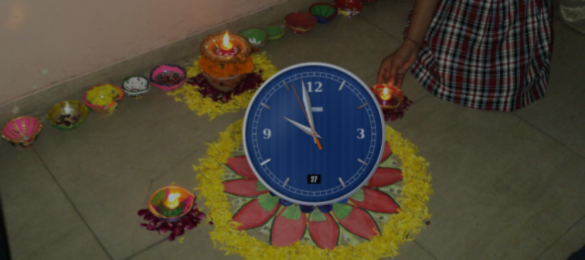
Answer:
9:57:56
